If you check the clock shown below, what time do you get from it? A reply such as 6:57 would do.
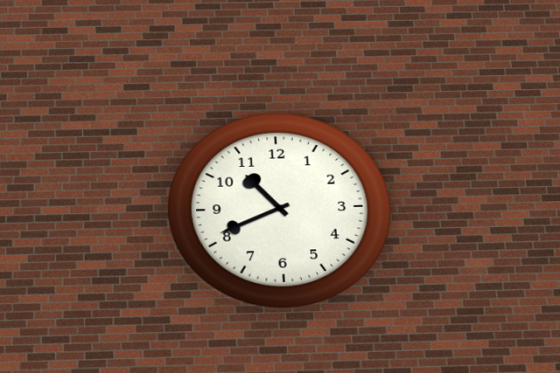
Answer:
10:41
